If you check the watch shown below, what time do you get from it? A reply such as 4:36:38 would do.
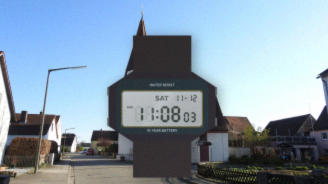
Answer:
11:08:03
